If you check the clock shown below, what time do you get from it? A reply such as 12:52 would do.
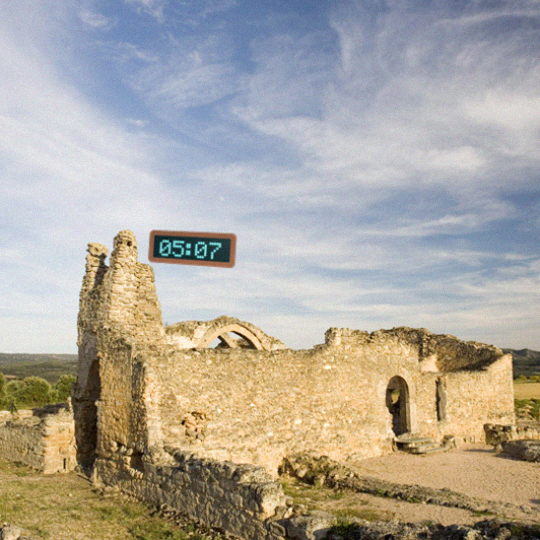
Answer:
5:07
